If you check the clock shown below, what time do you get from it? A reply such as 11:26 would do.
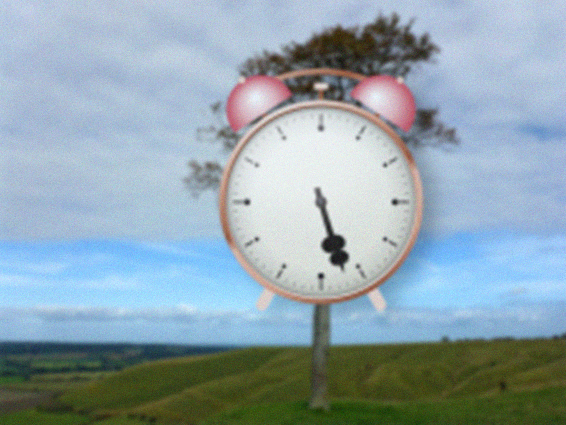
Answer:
5:27
